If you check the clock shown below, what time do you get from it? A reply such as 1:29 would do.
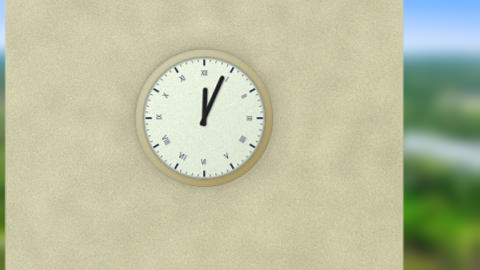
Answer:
12:04
